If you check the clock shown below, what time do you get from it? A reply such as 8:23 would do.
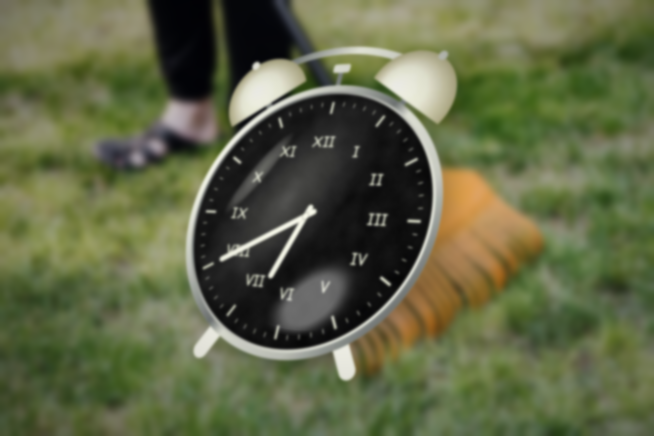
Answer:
6:40
